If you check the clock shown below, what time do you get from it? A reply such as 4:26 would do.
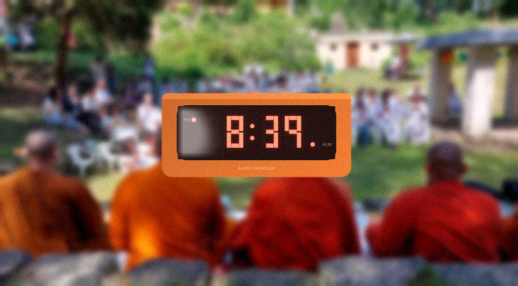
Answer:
8:39
